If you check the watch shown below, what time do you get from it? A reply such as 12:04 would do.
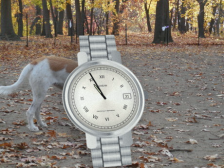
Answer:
10:56
